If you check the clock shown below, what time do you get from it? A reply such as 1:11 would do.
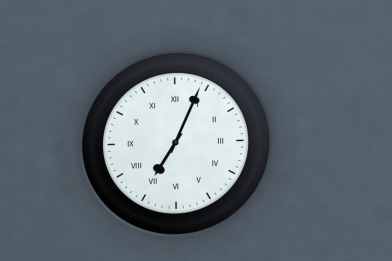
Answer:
7:04
